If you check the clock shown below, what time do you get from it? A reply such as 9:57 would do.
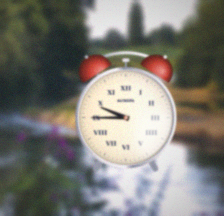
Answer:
9:45
